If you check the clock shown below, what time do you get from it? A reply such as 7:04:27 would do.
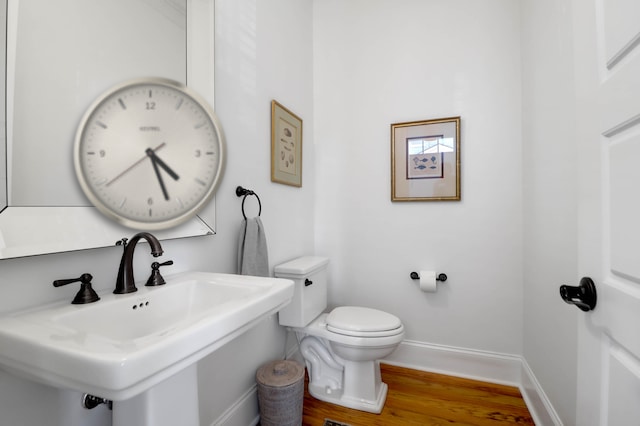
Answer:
4:26:39
